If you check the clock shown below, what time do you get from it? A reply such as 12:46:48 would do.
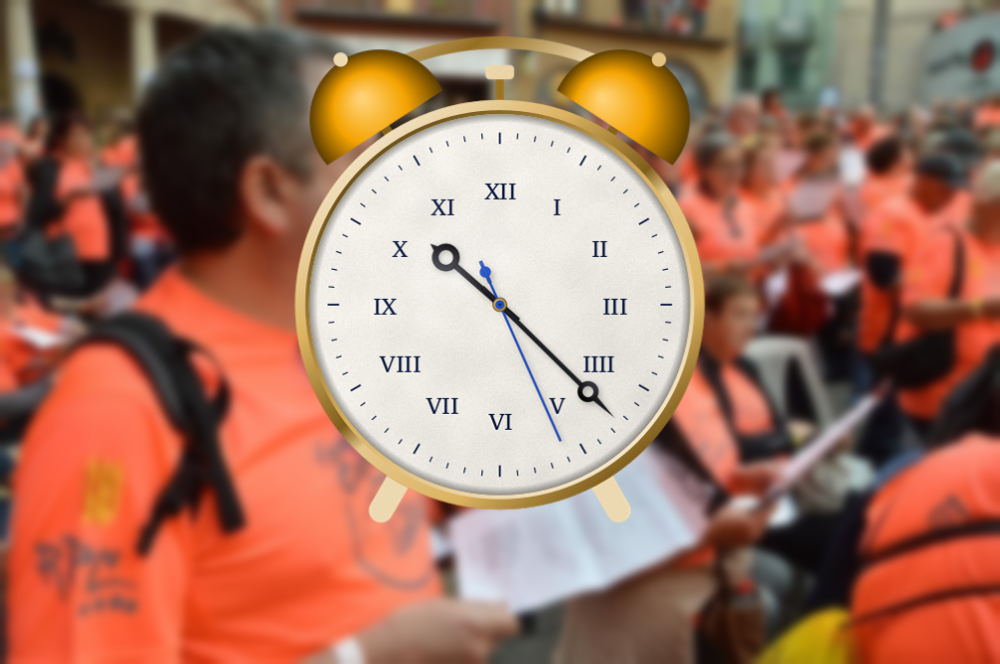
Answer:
10:22:26
